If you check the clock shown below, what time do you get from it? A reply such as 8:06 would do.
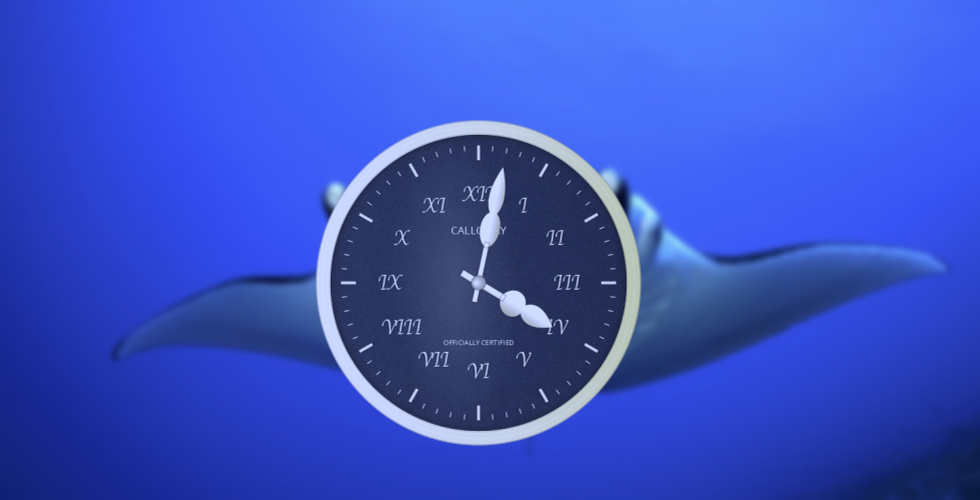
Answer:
4:02
